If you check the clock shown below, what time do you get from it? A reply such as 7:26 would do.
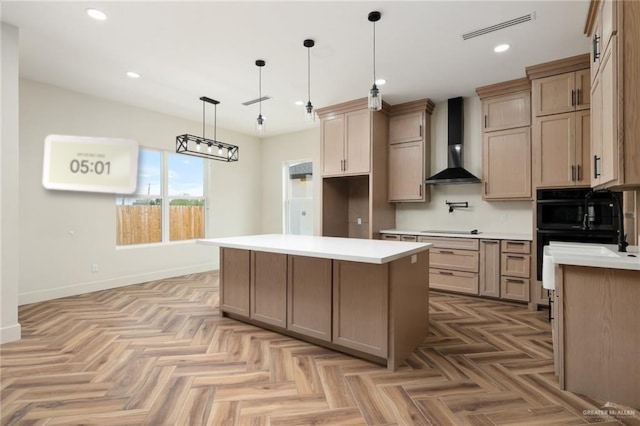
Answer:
5:01
